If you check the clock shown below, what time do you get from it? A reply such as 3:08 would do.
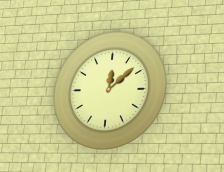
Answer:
12:08
